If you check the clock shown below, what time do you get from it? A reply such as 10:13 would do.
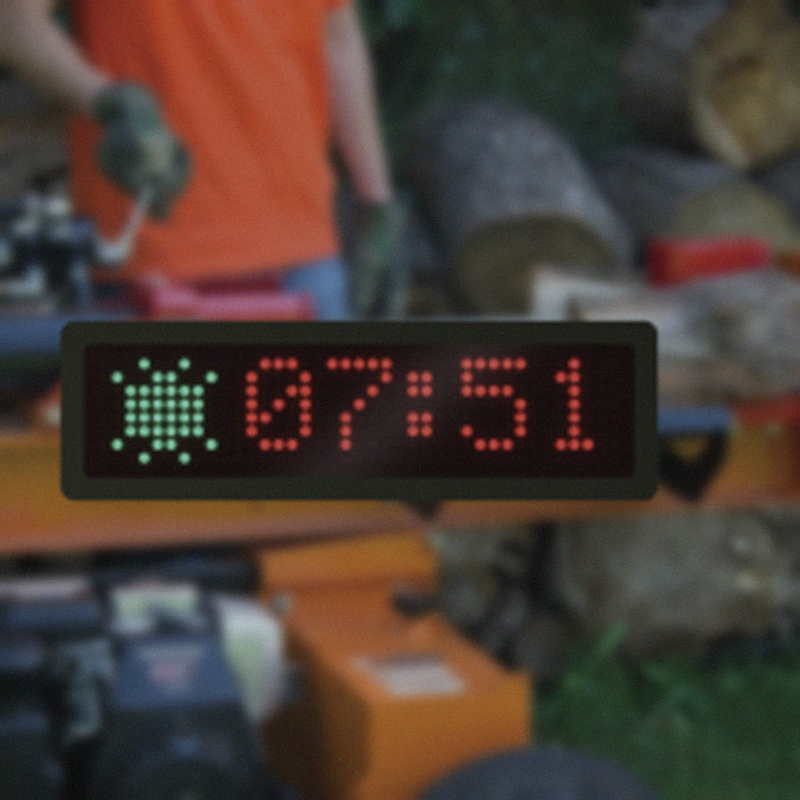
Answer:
7:51
